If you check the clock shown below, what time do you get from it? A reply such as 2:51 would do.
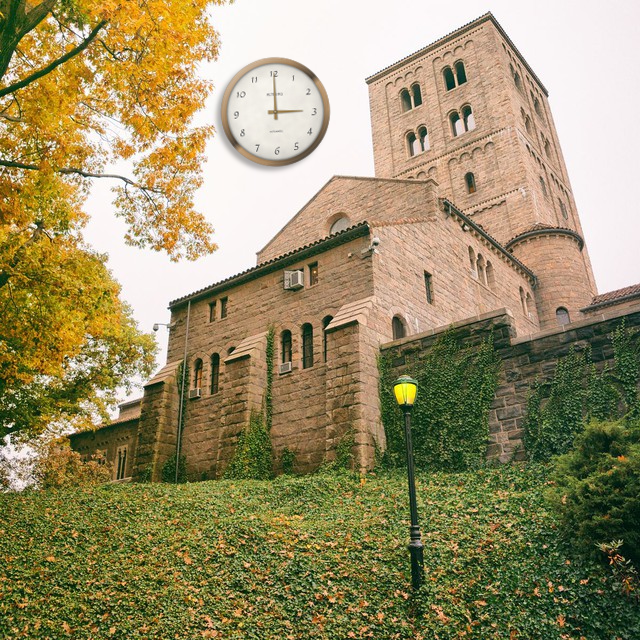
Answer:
3:00
